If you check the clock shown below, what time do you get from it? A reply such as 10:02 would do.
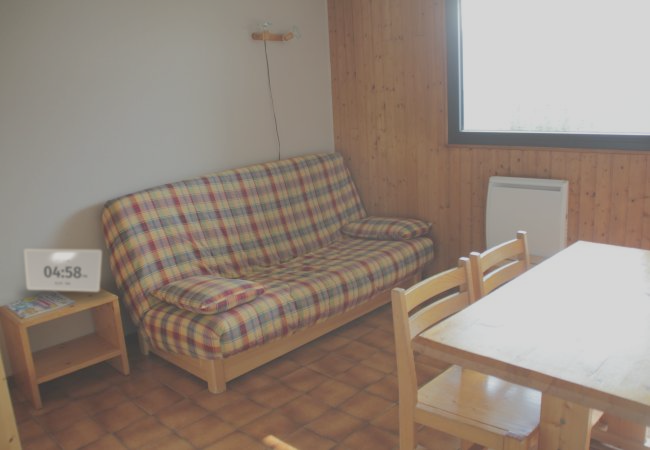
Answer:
4:58
